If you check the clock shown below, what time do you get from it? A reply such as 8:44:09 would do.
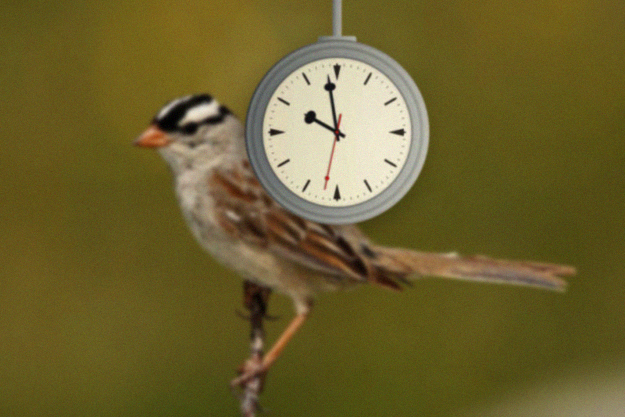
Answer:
9:58:32
